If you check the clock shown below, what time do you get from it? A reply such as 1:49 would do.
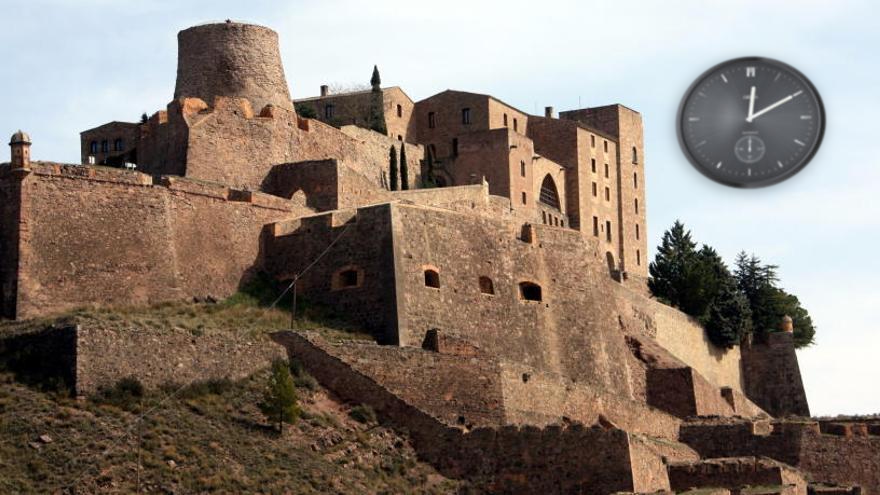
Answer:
12:10
